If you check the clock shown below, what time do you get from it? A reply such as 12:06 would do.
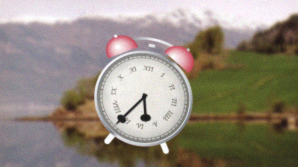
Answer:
5:36
